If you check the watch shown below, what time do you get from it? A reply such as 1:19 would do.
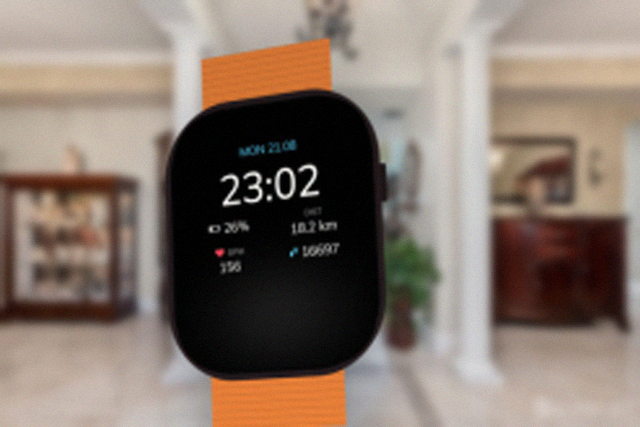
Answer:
23:02
